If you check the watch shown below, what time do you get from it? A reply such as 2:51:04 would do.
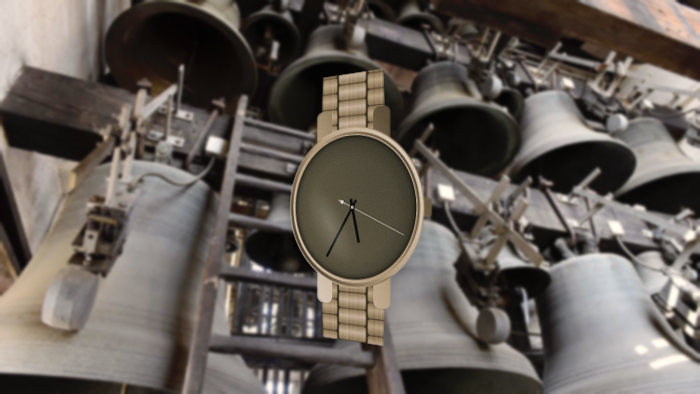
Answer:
5:35:19
